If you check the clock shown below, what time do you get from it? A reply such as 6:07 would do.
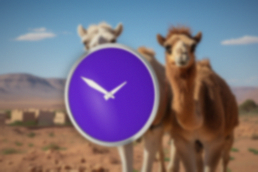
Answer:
1:50
